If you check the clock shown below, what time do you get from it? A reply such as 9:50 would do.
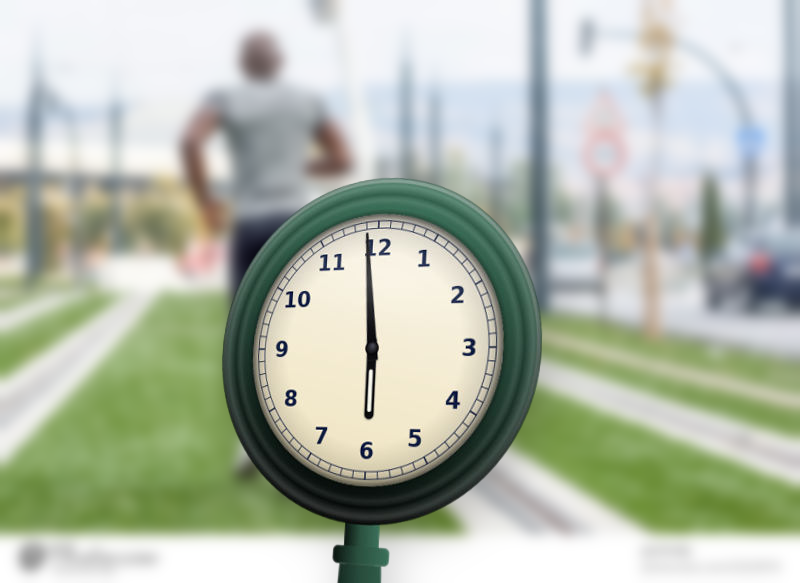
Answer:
5:59
